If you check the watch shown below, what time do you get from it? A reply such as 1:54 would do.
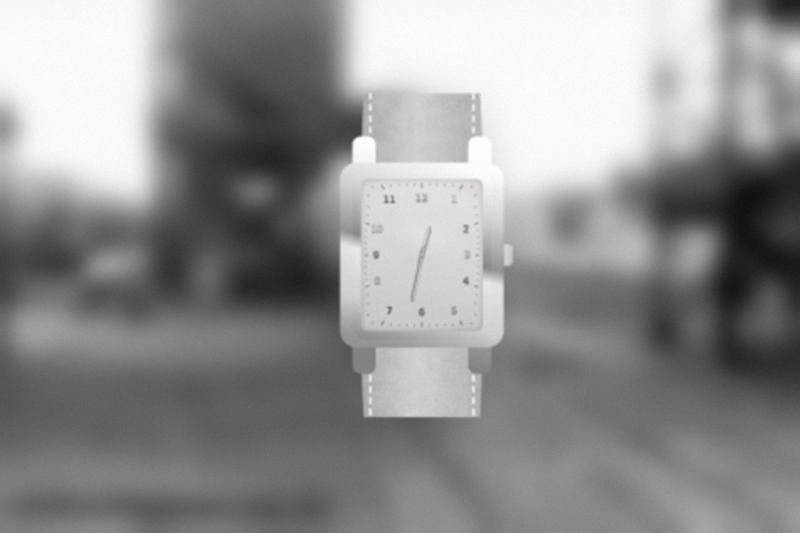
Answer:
12:32
